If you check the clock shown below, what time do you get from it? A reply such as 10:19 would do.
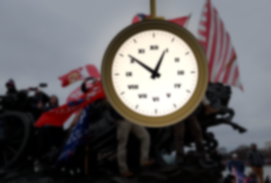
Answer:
12:51
